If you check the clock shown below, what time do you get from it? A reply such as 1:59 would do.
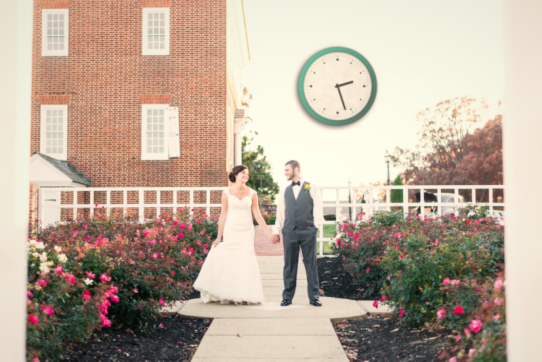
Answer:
2:27
